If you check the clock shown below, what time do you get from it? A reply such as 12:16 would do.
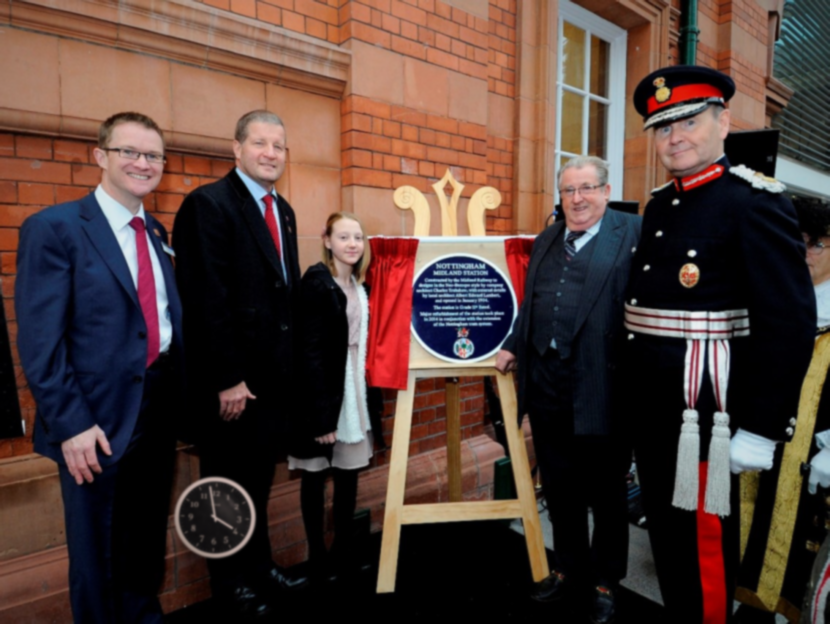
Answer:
3:58
